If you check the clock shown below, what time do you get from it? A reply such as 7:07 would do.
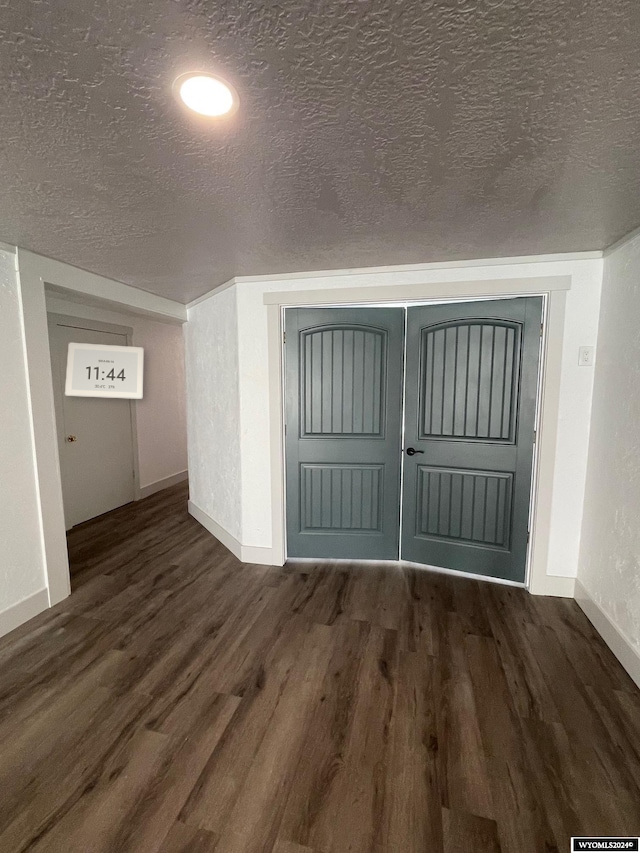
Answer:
11:44
